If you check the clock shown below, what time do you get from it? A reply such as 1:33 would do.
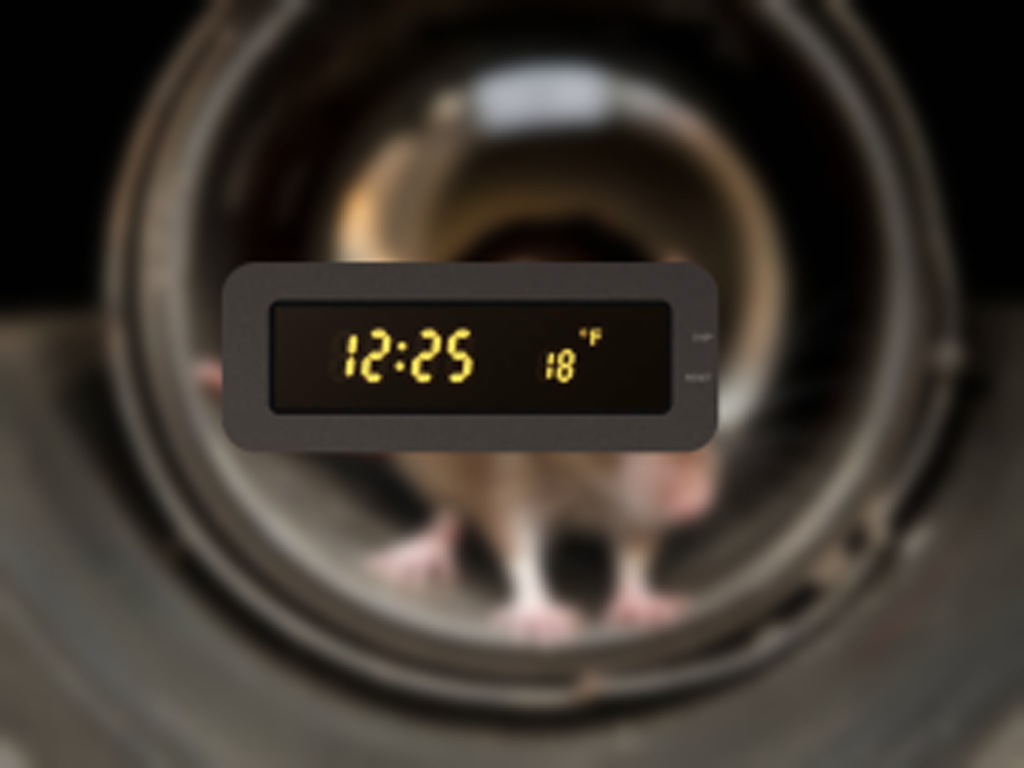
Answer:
12:25
